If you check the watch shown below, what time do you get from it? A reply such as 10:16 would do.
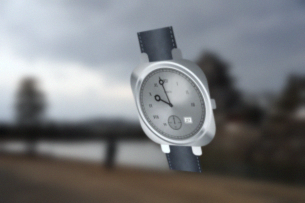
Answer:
9:58
